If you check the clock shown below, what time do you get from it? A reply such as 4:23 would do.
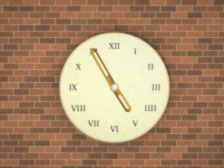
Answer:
4:55
